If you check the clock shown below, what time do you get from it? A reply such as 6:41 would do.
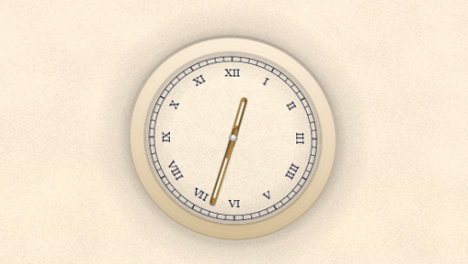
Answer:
12:33
